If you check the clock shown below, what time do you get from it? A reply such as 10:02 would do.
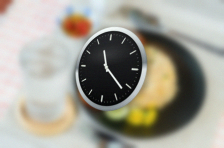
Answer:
11:22
